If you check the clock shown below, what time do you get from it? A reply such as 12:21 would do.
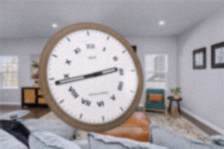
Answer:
2:44
